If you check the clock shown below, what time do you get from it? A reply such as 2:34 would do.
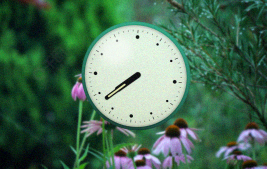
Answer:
7:38
